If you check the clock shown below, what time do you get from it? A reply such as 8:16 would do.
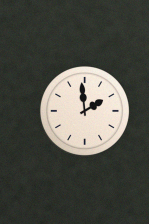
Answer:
1:59
